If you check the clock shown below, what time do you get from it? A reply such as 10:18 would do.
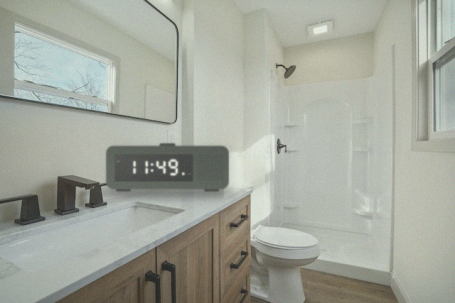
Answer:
11:49
